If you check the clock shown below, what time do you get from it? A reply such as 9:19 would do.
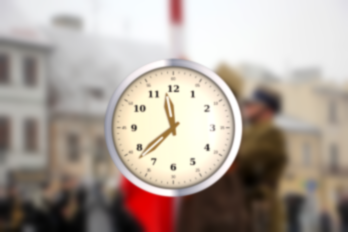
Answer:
11:38
